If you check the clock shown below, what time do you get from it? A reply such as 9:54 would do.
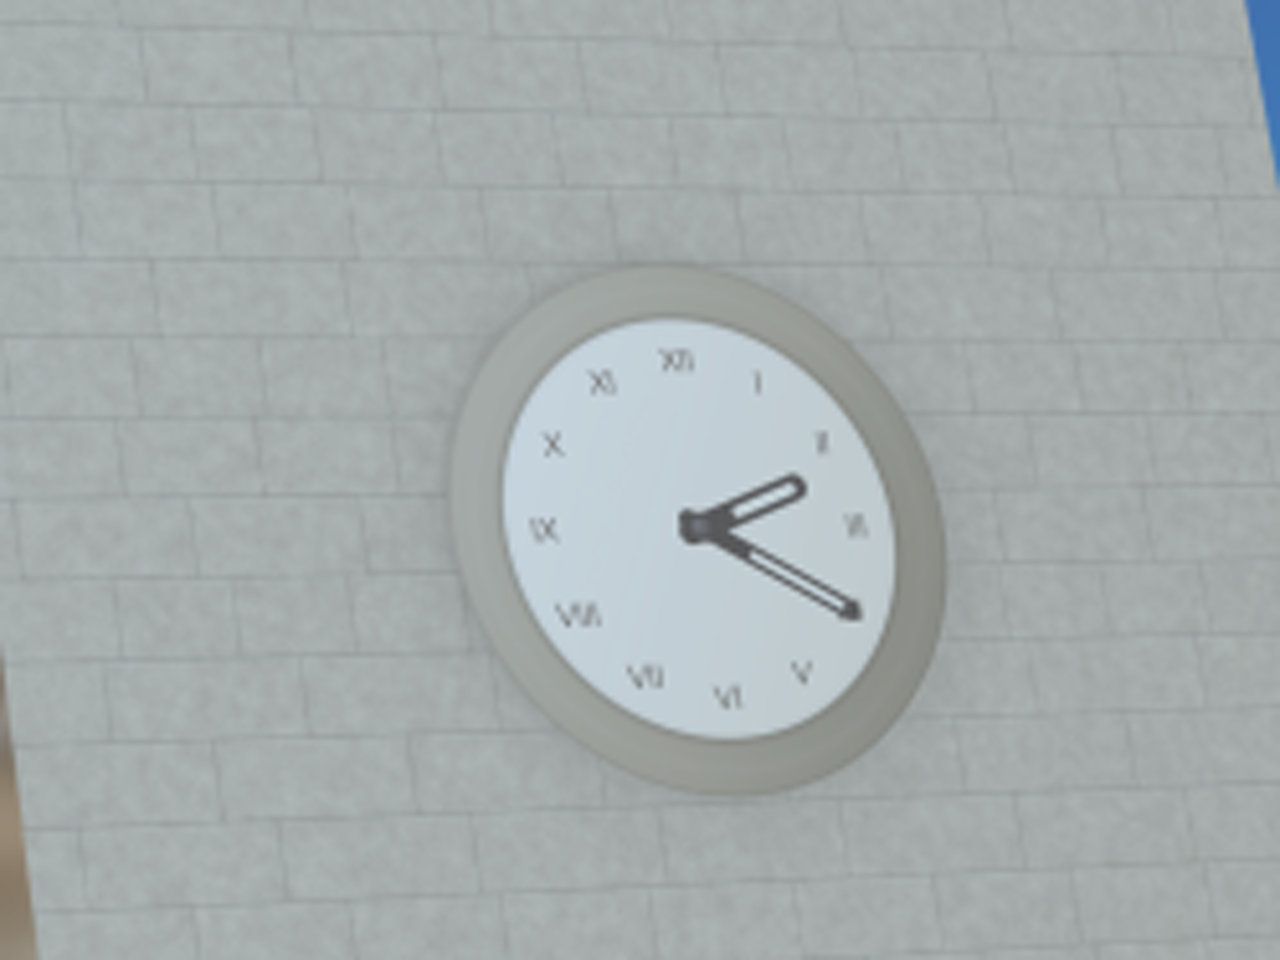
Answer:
2:20
